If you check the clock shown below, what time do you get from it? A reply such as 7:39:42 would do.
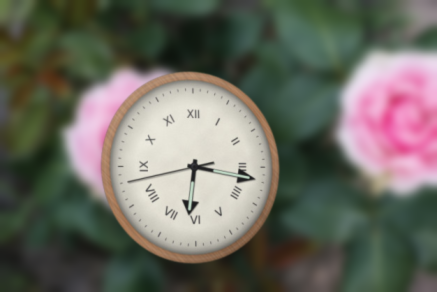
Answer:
6:16:43
